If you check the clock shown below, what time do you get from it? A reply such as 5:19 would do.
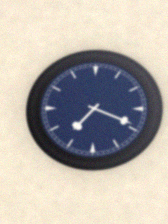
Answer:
7:19
